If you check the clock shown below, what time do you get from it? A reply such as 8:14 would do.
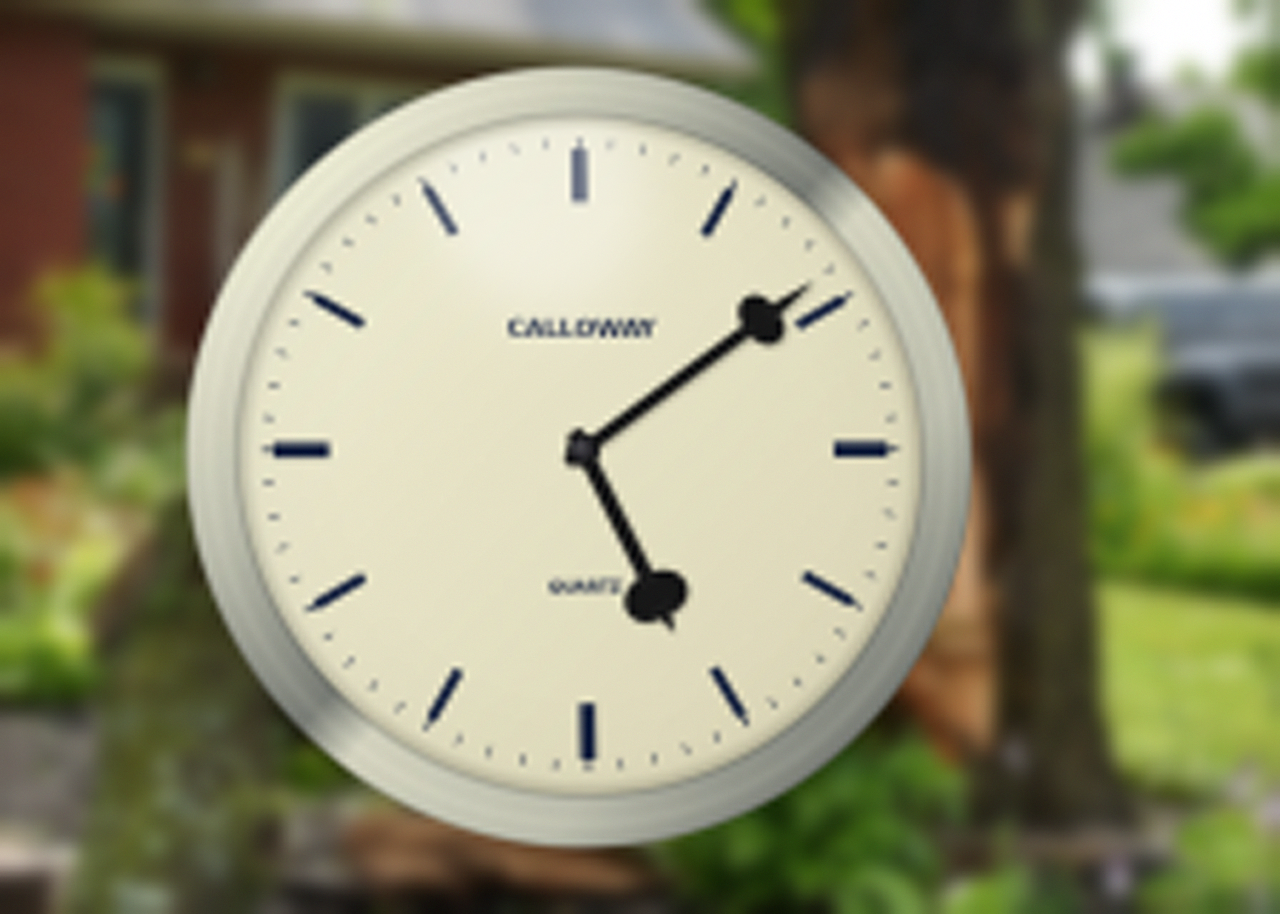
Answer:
5:09
